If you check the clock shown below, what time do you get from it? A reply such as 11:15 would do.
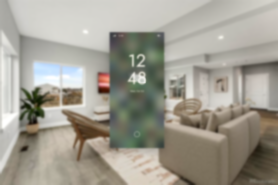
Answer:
12:48
